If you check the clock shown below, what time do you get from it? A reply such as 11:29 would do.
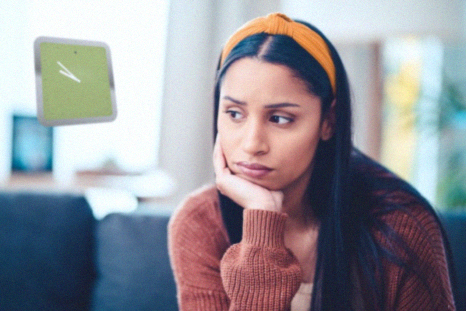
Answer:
9:52
